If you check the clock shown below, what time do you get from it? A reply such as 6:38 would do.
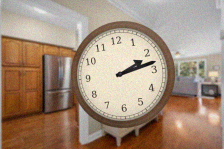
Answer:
2:13
